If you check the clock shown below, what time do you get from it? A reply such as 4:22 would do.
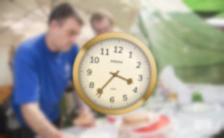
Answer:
3:36
